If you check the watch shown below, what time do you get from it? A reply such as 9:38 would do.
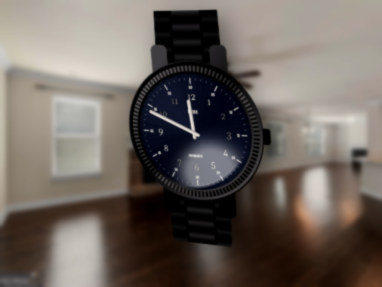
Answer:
11:49
